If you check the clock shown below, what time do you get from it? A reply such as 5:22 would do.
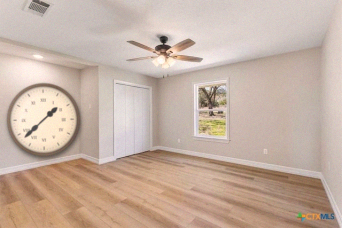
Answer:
1:38
